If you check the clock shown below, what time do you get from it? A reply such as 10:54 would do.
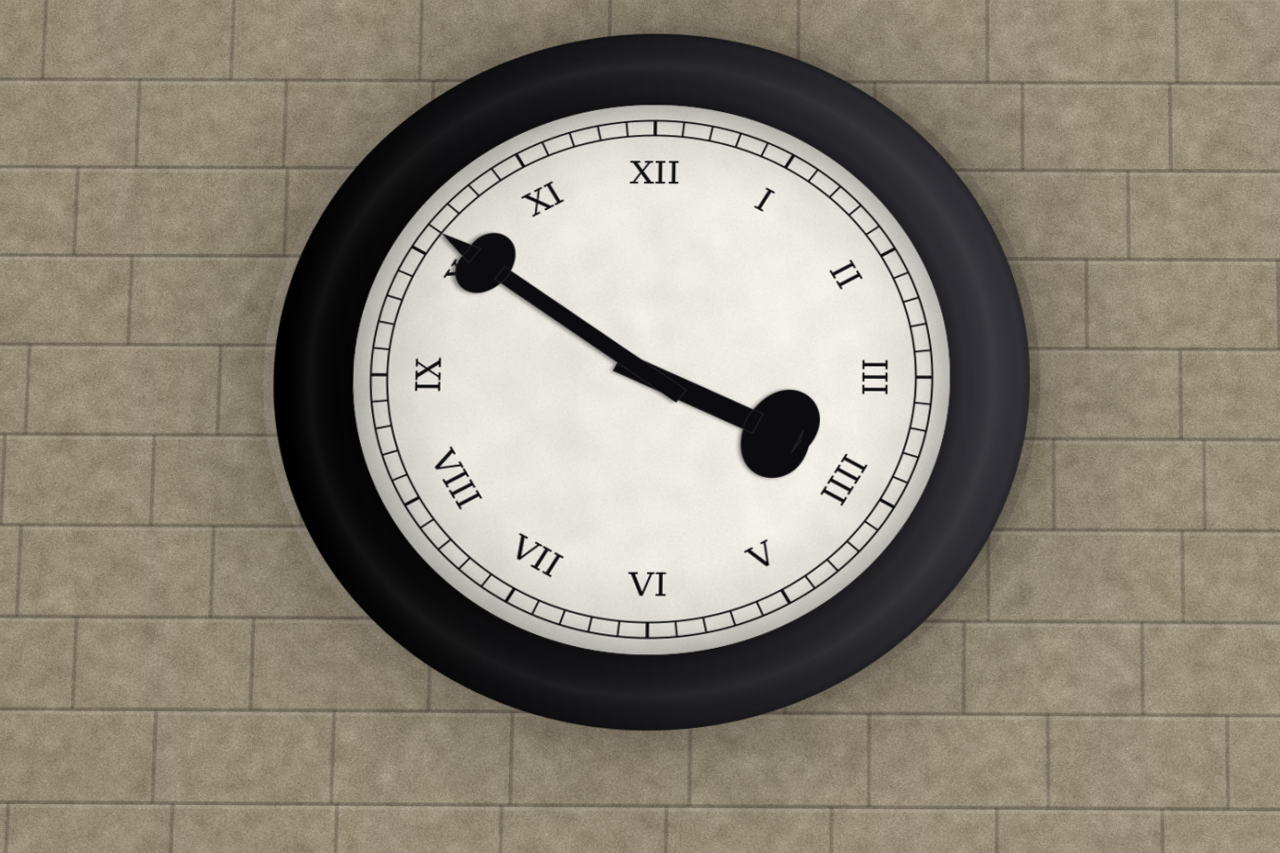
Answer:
3:51
